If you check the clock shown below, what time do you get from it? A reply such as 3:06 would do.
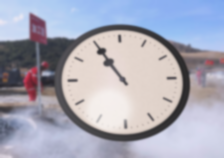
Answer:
10:55
